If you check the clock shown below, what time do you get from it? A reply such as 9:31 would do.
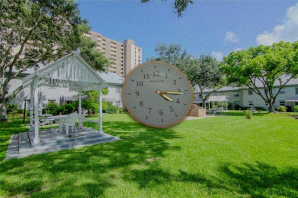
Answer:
4:16
